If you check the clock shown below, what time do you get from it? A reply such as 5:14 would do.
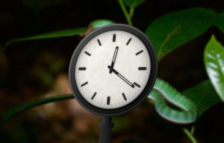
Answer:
12:21
